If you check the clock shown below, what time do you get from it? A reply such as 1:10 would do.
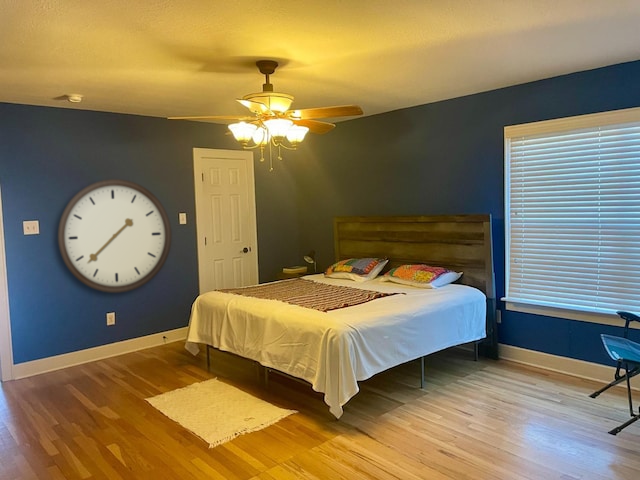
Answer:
1:38
